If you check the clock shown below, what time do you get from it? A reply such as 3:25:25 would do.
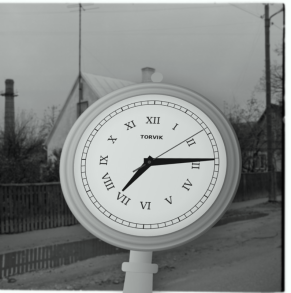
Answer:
7:14:09
